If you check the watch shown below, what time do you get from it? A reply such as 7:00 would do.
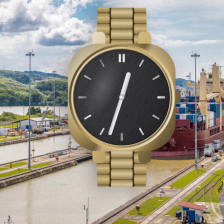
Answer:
12:33
